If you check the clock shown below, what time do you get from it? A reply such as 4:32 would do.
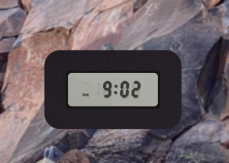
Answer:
9:02
